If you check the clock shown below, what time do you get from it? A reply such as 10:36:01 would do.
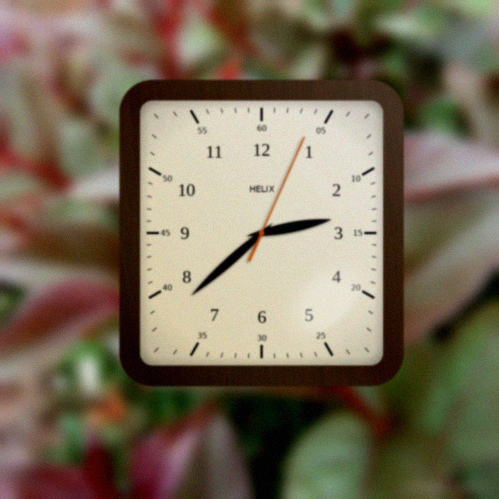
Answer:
2:38:04
